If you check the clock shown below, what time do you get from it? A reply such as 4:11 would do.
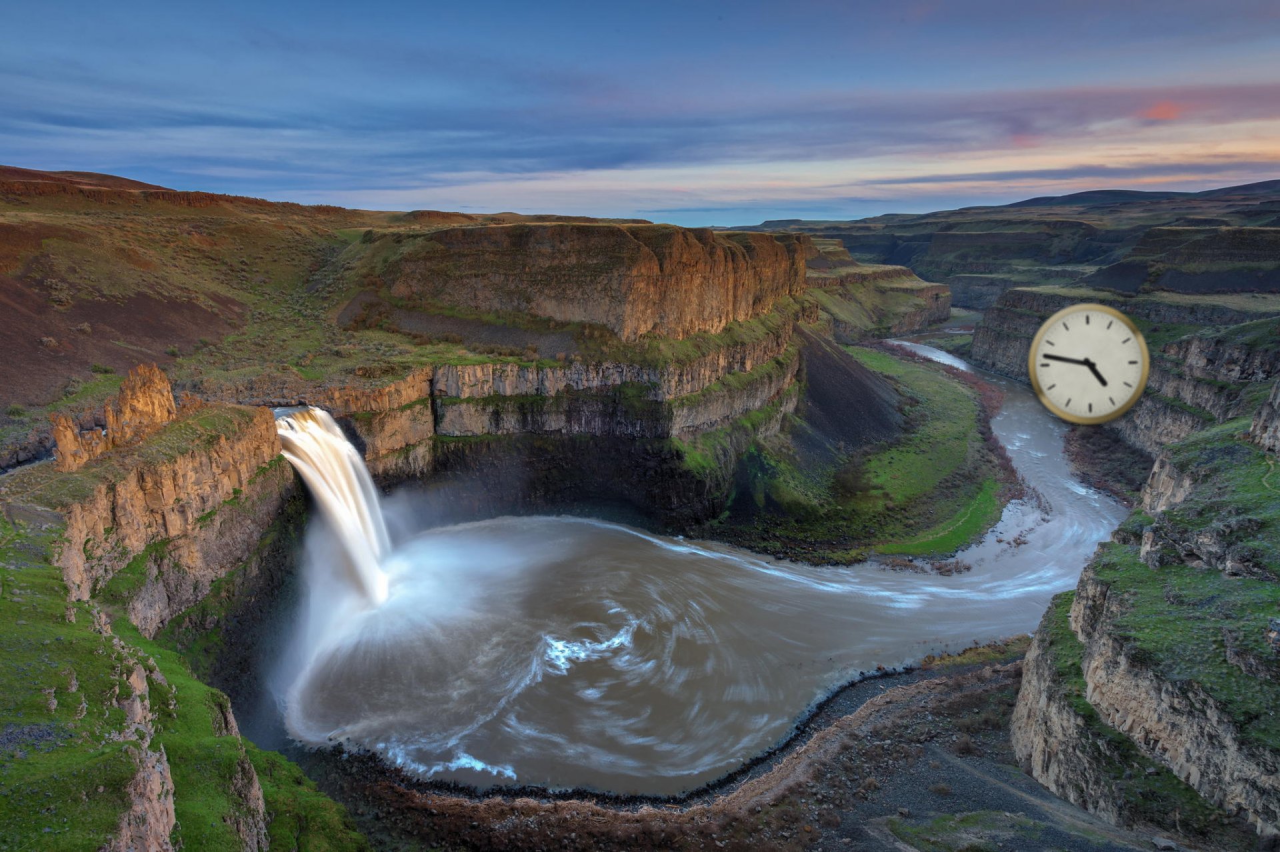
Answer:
4:47
